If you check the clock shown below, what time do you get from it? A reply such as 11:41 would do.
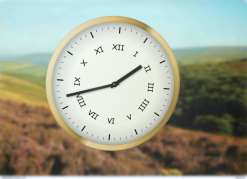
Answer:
1:42
